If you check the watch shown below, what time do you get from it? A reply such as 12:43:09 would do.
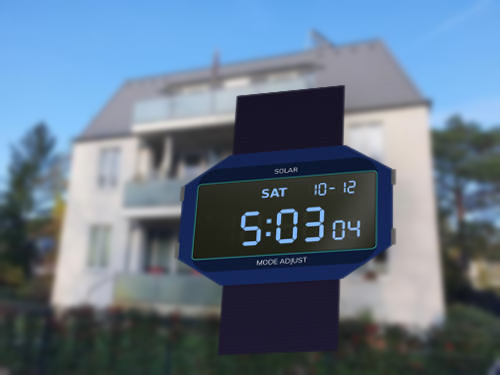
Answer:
5:03:04
